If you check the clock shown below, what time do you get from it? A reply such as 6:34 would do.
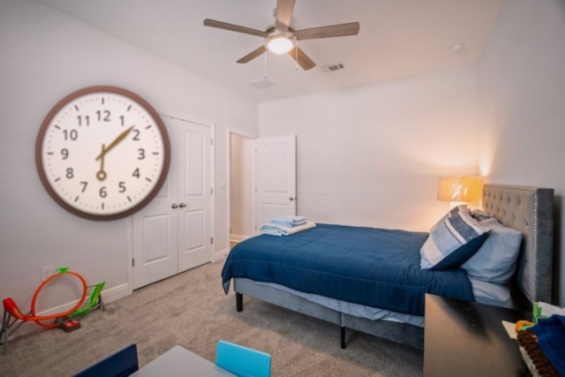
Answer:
6:08
